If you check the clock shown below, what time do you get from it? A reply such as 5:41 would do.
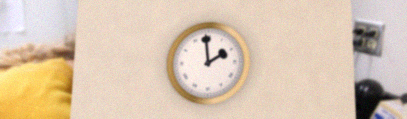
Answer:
1:59
